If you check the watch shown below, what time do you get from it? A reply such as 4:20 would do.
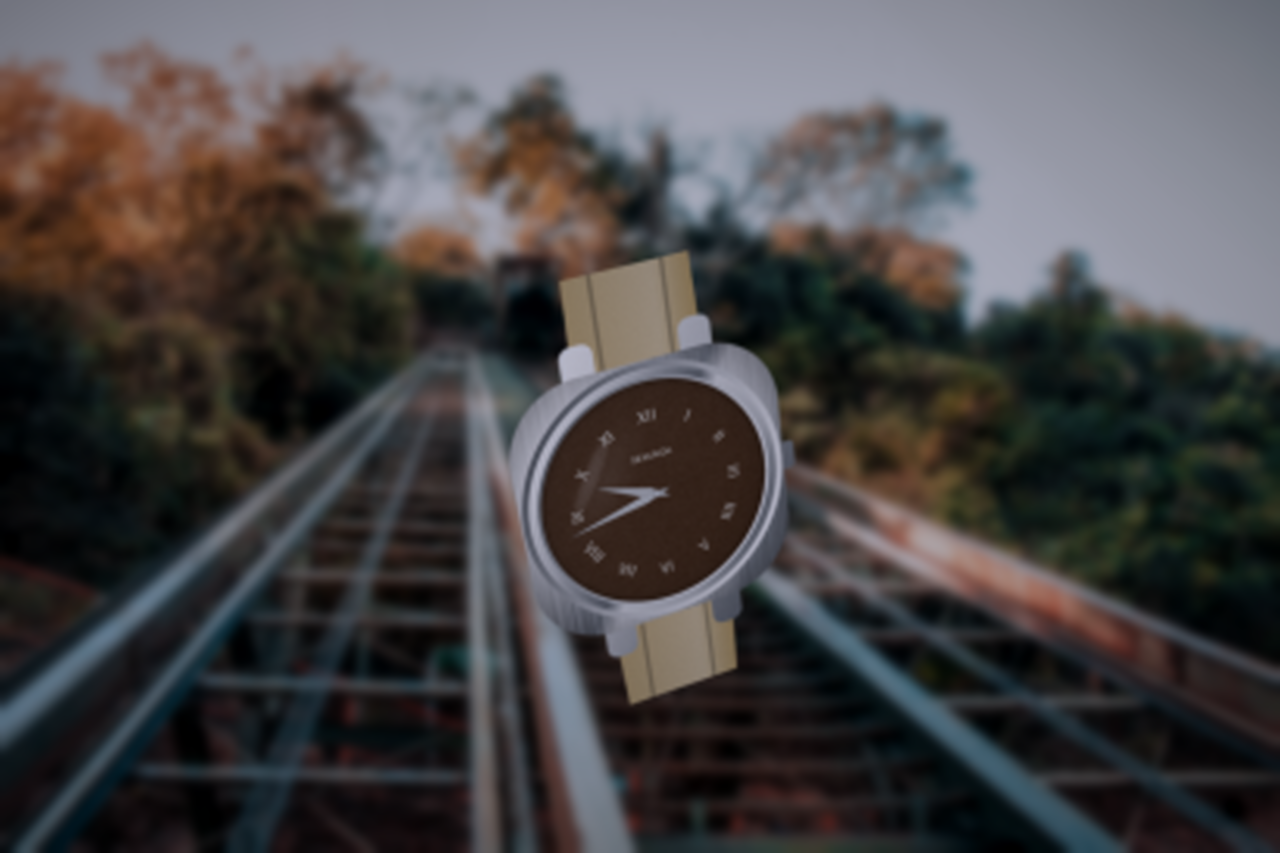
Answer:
9:43
